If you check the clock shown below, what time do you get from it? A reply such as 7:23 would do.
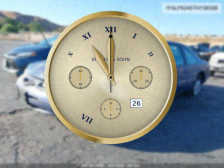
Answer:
11:00
